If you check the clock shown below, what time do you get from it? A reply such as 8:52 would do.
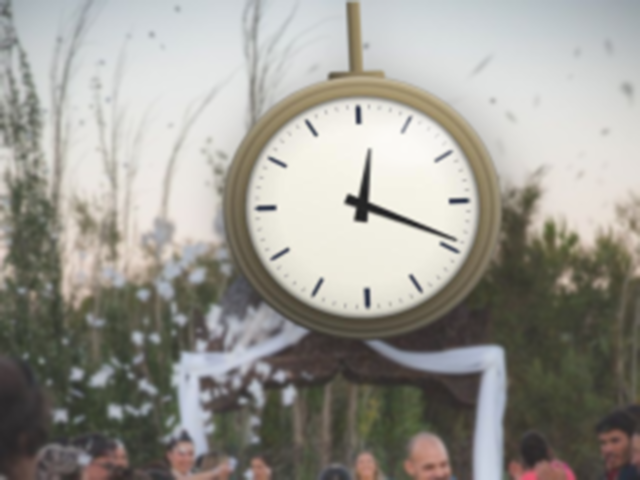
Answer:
12:19
